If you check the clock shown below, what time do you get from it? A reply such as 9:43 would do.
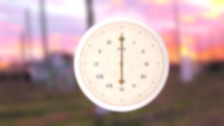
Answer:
6:00
